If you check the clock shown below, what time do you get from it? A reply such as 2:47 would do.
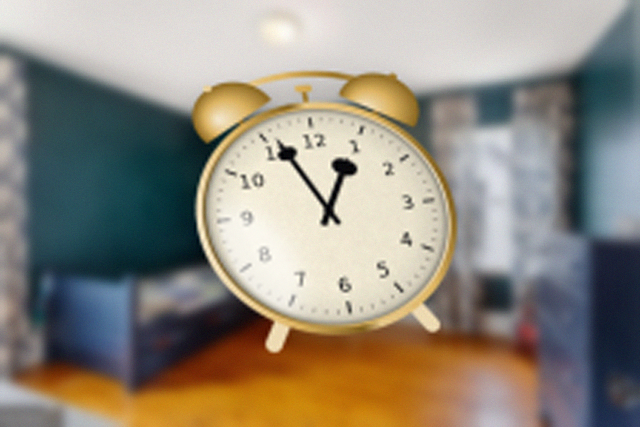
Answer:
12:56
